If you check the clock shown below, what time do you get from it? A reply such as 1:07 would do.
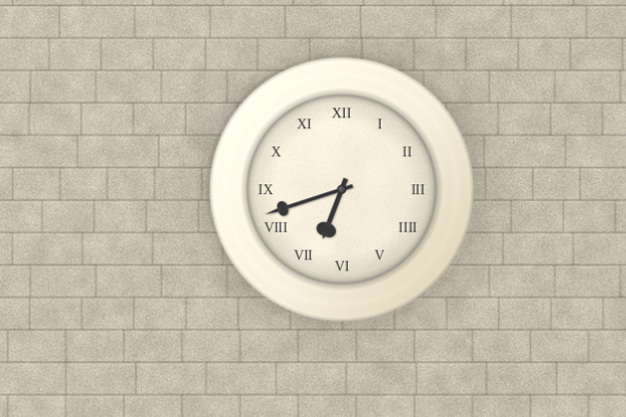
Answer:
6:42
